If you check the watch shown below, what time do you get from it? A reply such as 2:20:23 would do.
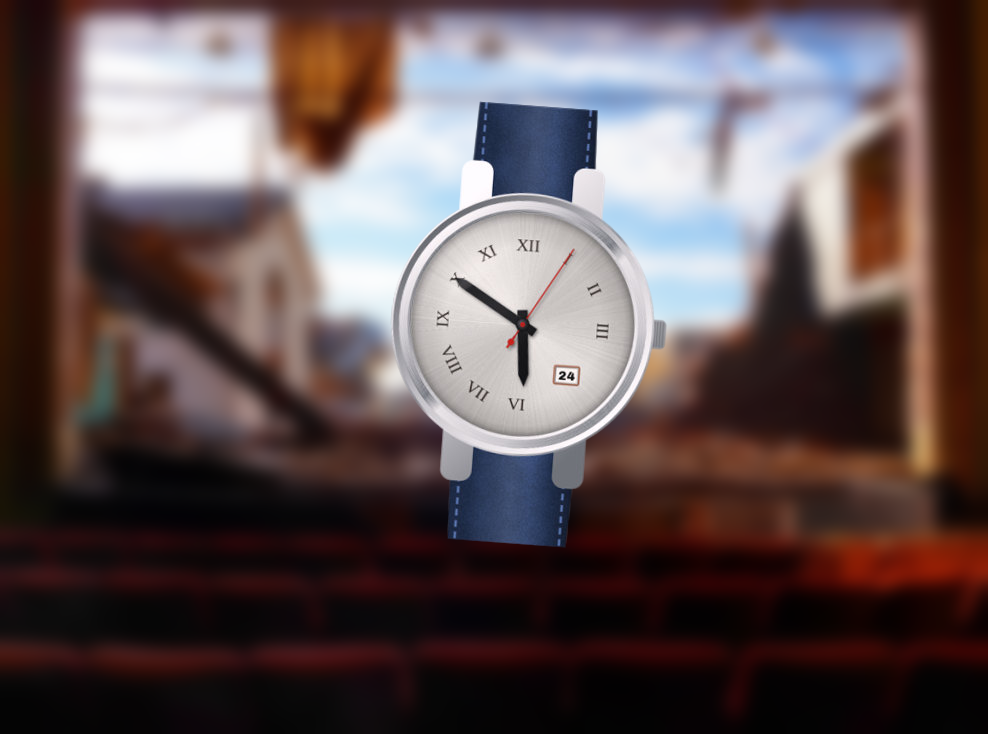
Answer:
5:50:05
